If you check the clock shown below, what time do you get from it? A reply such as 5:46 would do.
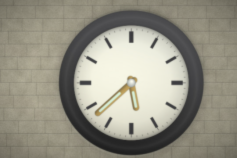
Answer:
5:38
